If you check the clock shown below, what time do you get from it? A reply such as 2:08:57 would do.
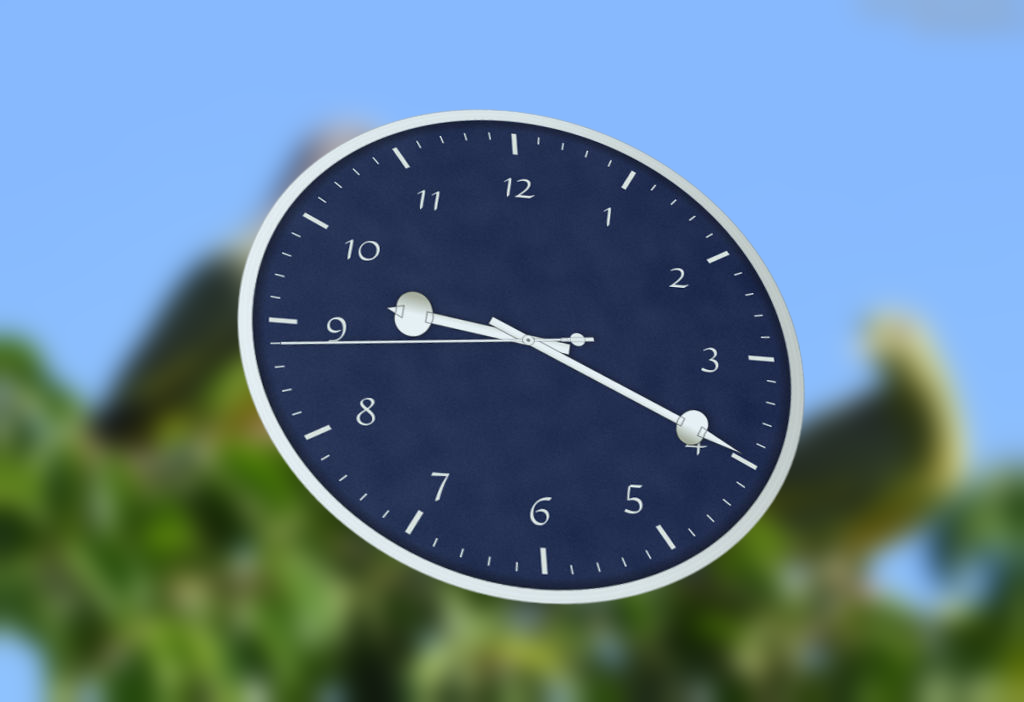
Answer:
9:19:44
